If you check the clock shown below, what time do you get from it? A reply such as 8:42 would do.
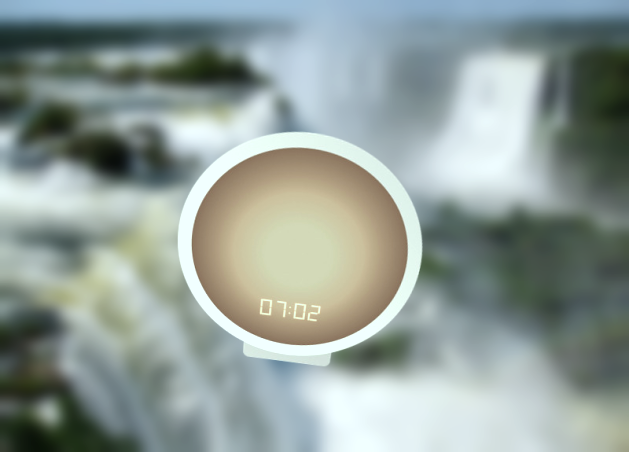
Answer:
7:02
